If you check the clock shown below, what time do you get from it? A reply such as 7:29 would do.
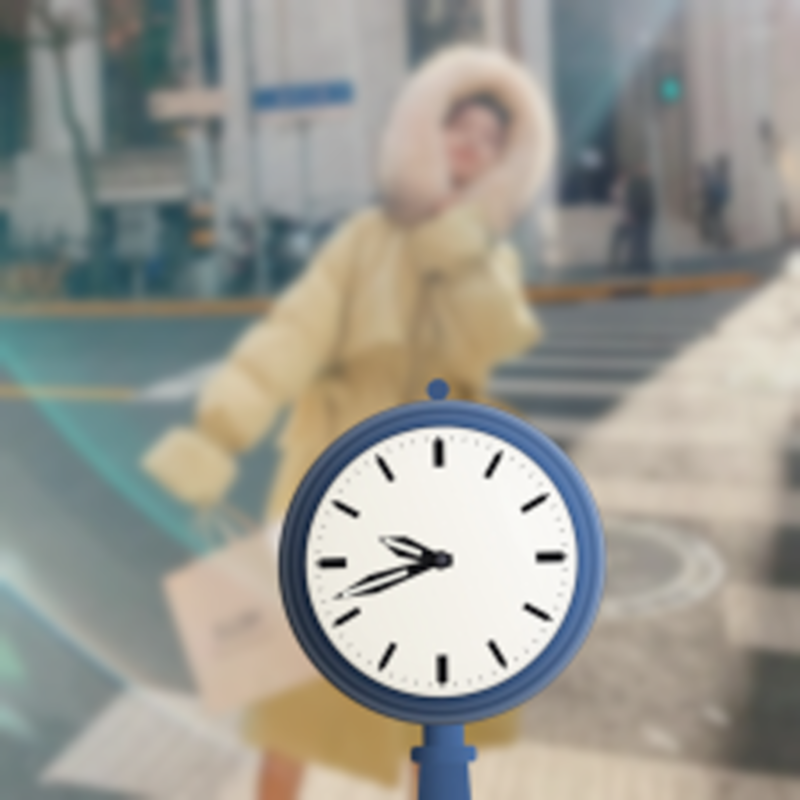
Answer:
9:42
